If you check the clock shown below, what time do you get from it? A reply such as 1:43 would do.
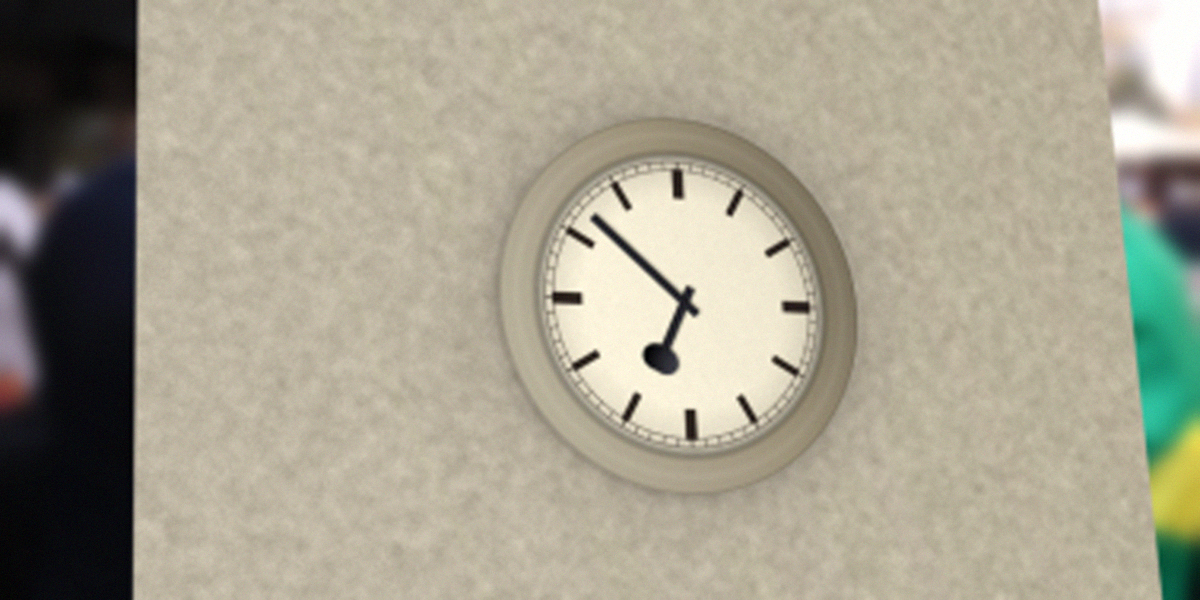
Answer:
6:52
